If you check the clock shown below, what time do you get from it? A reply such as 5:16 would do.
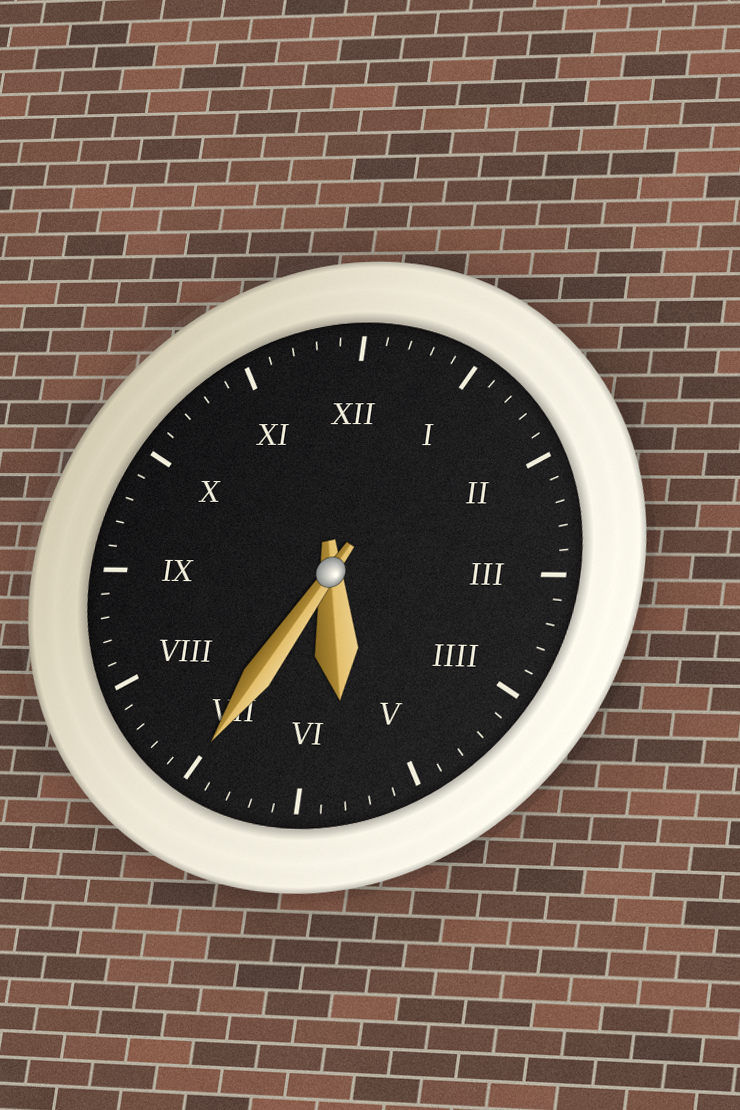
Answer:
5:35
